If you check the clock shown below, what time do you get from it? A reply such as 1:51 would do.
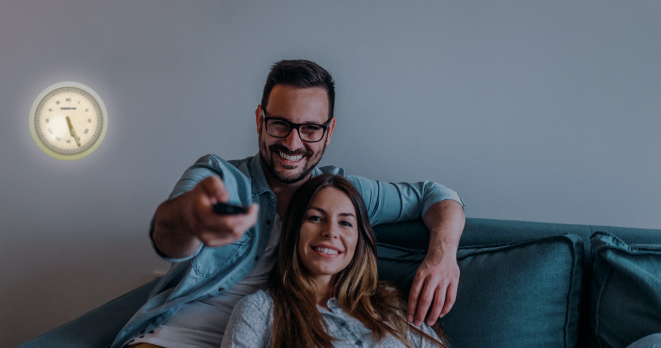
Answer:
5:26
